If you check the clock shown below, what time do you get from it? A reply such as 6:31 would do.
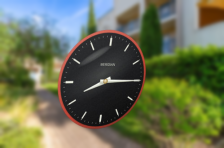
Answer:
8:15
